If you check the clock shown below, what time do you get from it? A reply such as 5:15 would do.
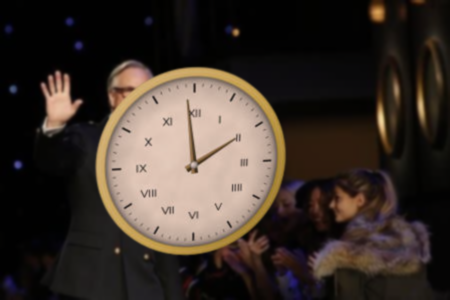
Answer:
1:59
